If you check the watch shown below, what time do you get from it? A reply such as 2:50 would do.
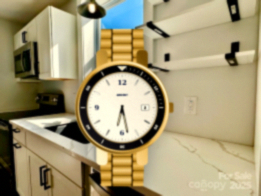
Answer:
6:28
